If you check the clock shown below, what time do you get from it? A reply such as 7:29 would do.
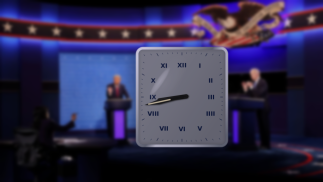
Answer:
8:43
